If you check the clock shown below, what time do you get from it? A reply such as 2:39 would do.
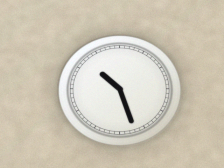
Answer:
10:27
